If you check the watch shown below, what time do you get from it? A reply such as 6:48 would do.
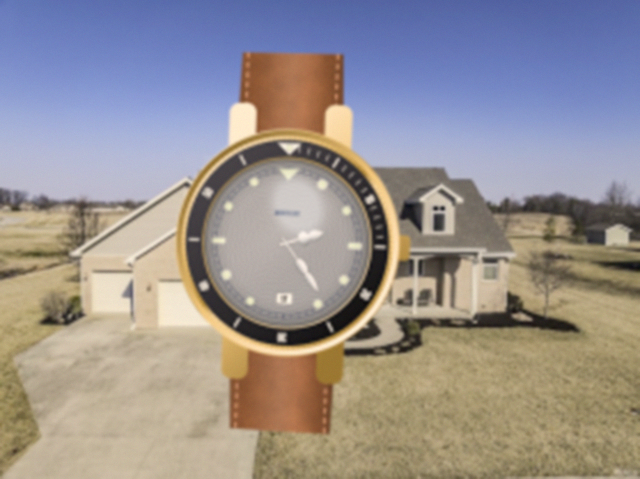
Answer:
2:24
